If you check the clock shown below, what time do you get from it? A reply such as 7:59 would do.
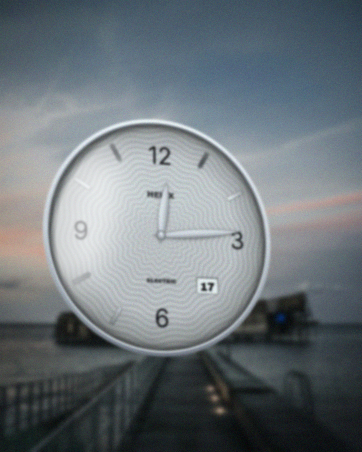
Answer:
12:14
